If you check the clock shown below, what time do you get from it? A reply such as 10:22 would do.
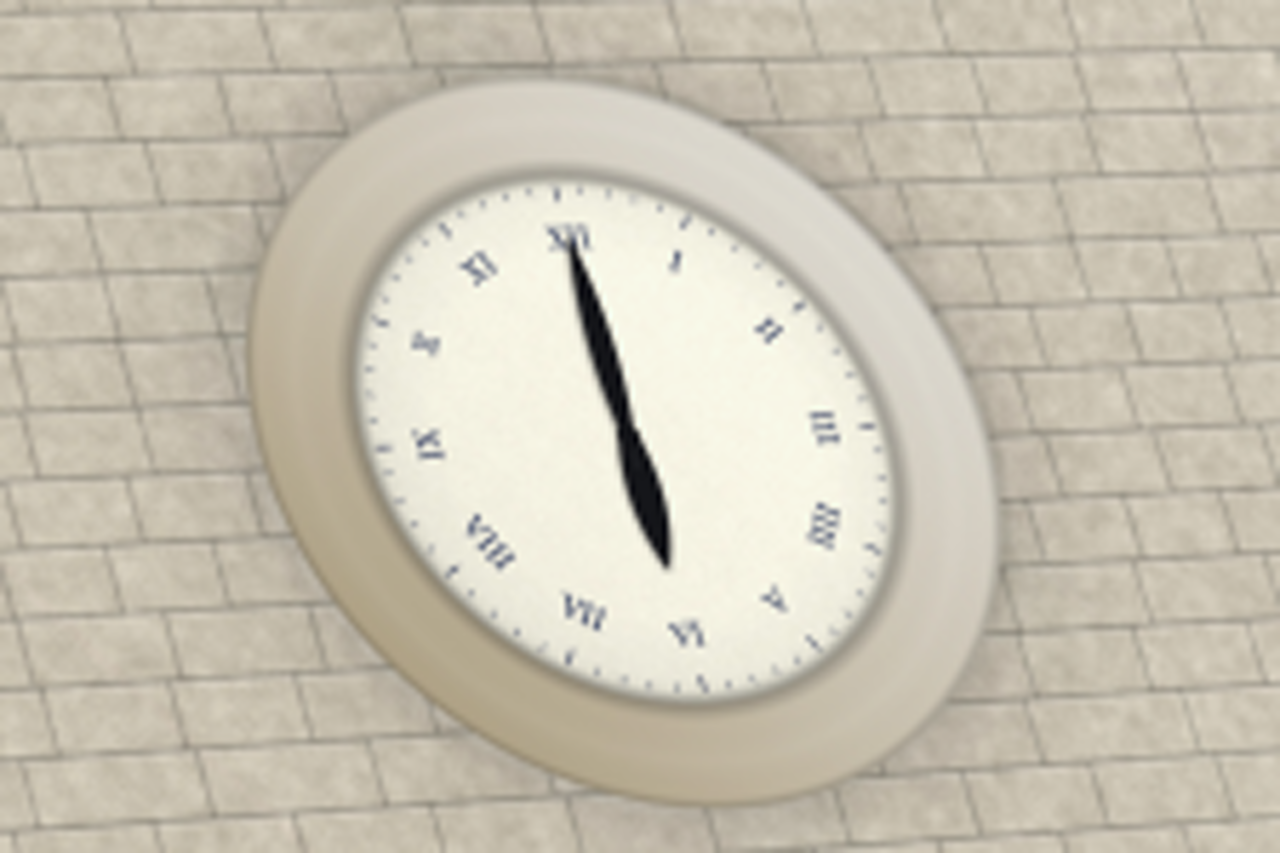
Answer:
6:00
